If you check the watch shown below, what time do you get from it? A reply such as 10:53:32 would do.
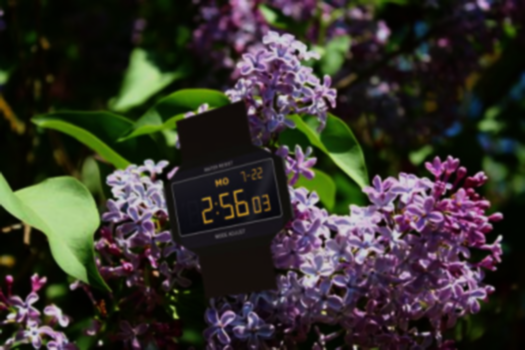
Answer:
2:56:03
